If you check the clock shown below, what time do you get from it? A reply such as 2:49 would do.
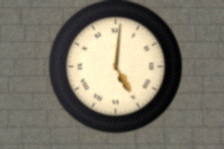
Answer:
5:01
